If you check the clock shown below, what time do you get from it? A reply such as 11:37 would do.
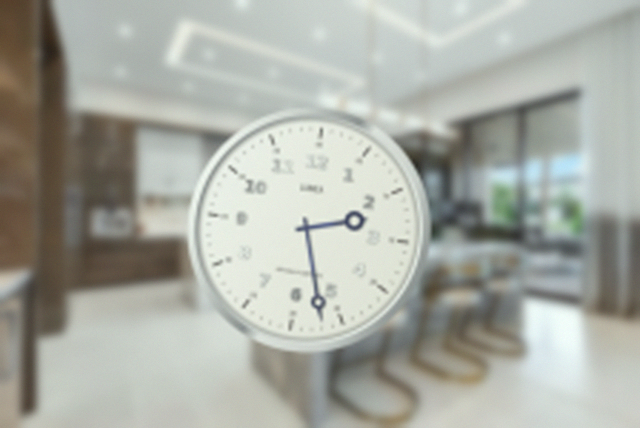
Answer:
2:27
